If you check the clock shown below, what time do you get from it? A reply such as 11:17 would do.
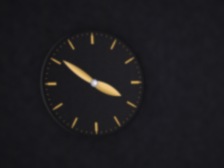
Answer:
3:51
